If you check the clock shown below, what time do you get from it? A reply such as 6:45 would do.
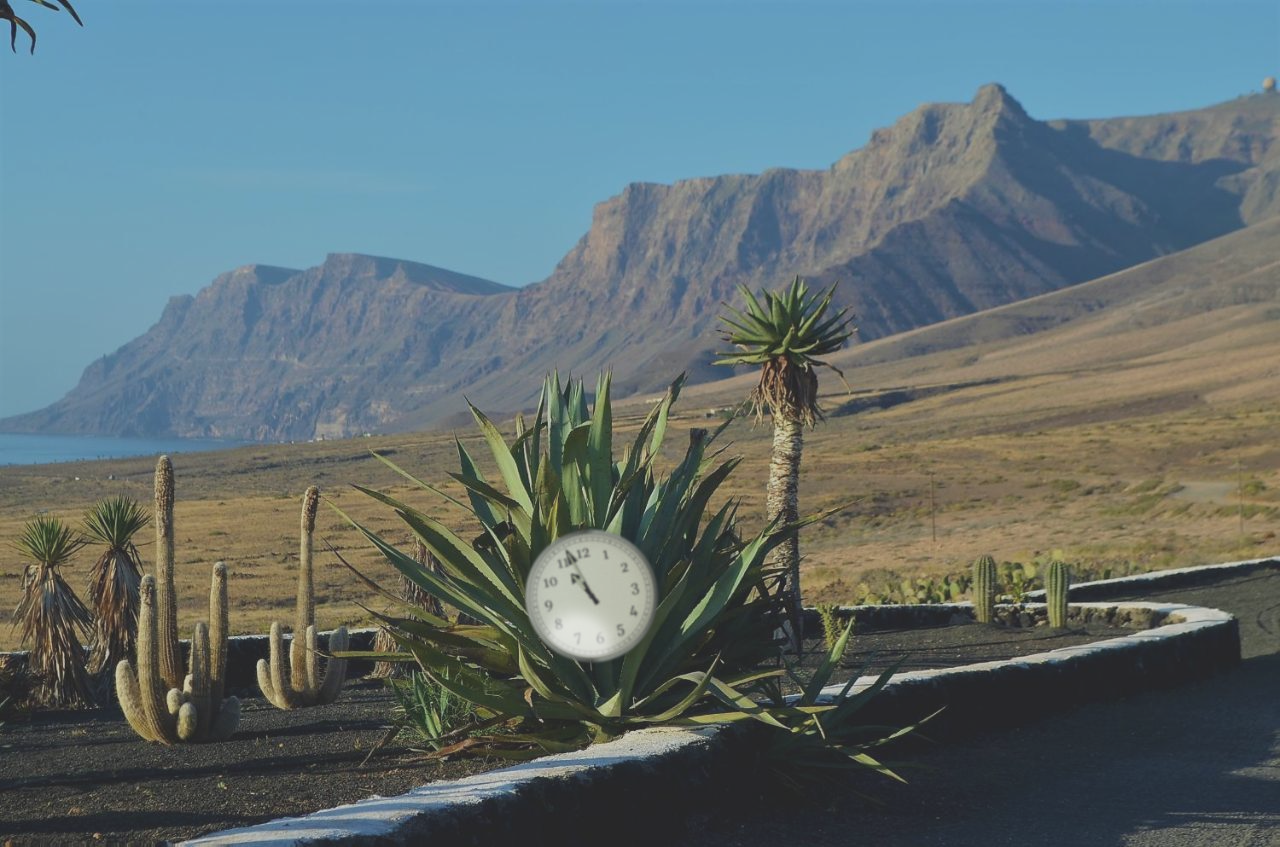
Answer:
10:57
